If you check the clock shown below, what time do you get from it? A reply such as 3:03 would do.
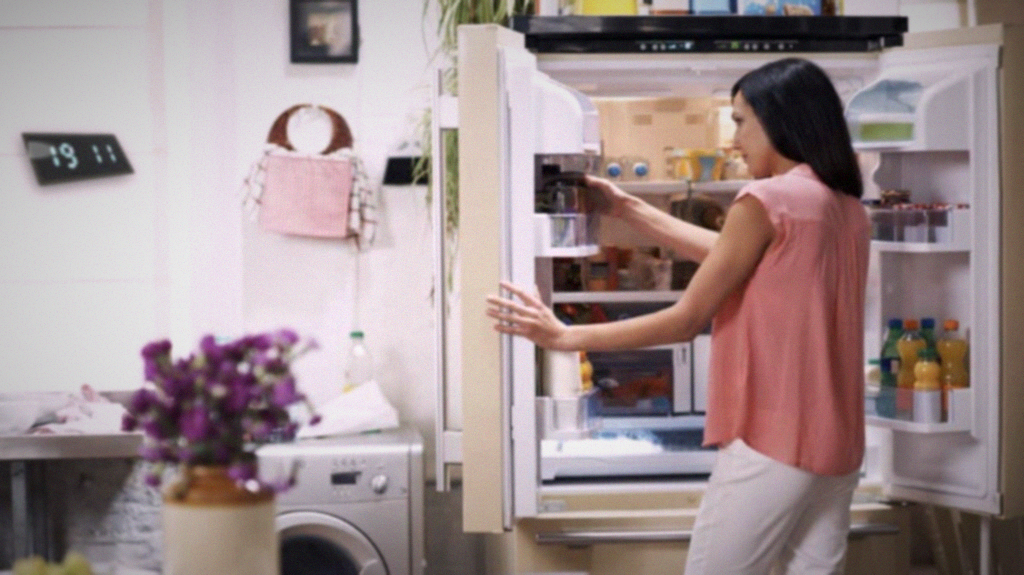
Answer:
19:11
